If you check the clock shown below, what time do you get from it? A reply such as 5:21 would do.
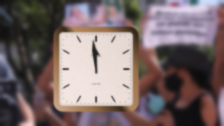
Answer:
11:59
